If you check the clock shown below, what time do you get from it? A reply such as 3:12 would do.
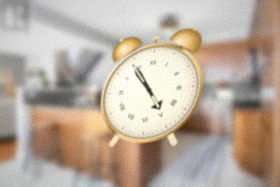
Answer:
4:54
